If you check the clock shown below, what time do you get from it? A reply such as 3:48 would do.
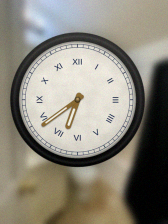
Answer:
6:39
